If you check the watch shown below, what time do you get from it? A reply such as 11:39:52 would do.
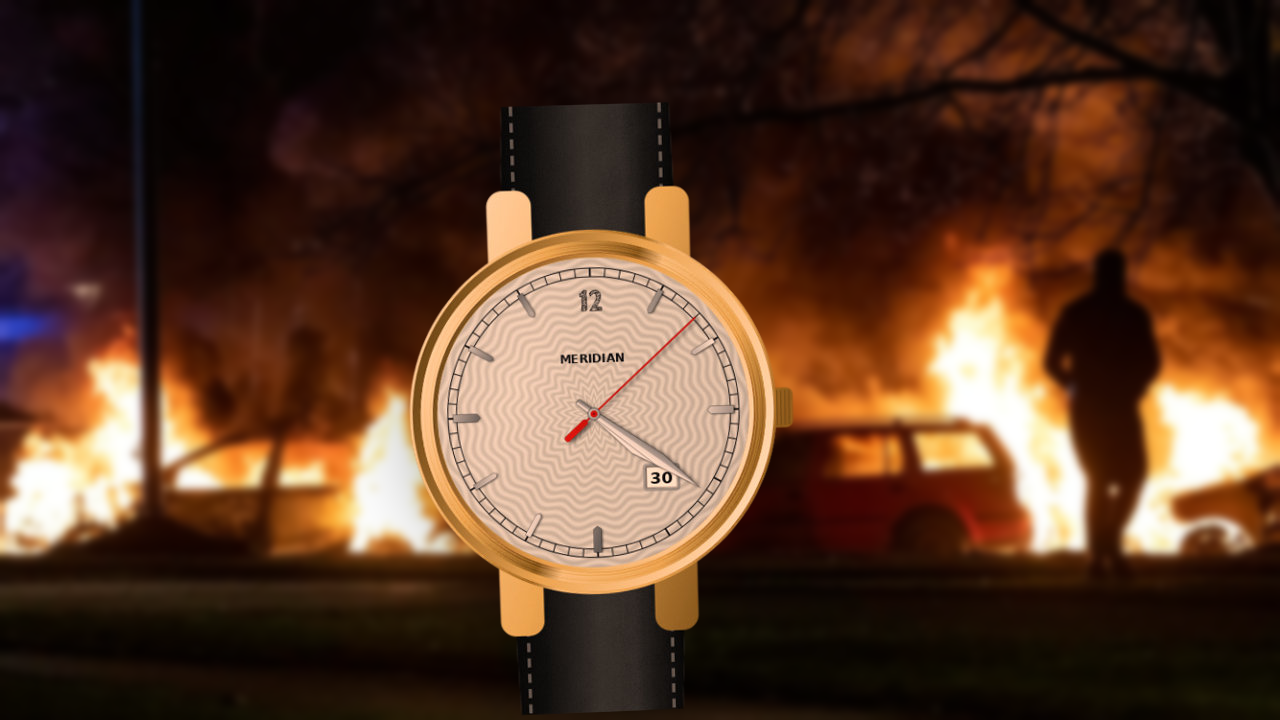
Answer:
4:21:08
